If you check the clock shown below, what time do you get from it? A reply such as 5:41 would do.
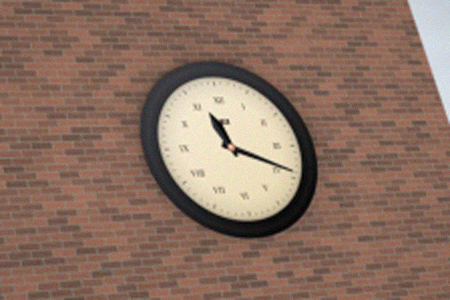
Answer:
11:19
